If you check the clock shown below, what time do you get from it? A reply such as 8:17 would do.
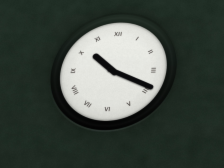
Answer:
10:19
